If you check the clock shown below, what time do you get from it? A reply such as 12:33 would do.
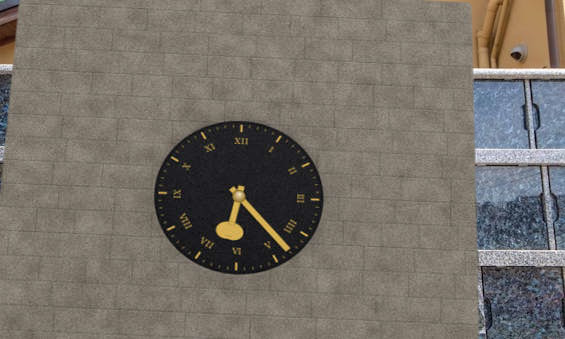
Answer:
6:23
